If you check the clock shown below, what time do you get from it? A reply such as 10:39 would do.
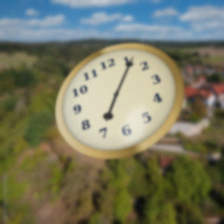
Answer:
7:06
